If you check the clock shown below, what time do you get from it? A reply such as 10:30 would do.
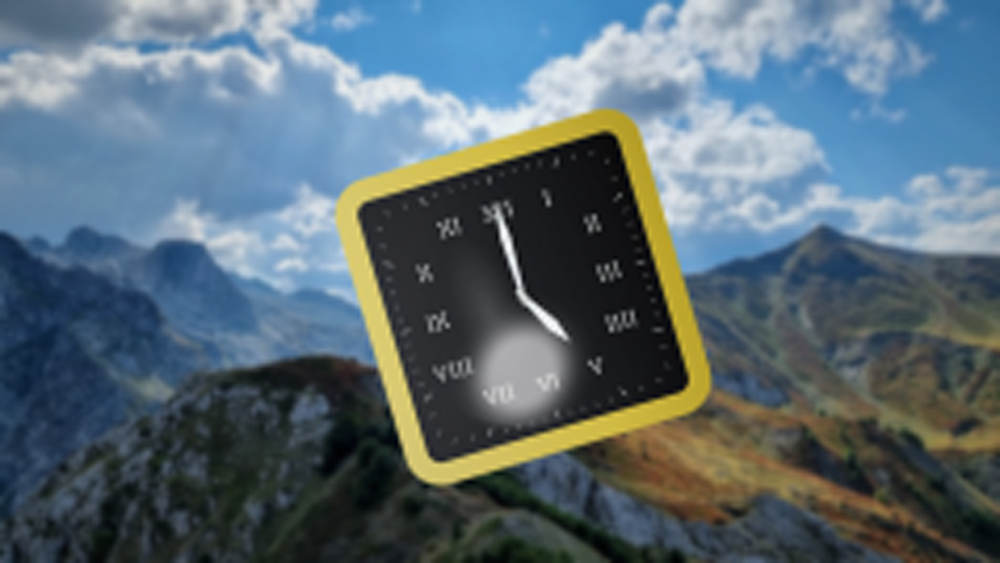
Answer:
5:00
